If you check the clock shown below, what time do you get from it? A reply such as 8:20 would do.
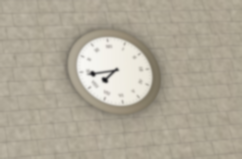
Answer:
7:44
